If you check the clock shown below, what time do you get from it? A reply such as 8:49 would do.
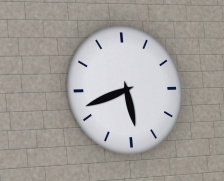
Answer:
5:42
